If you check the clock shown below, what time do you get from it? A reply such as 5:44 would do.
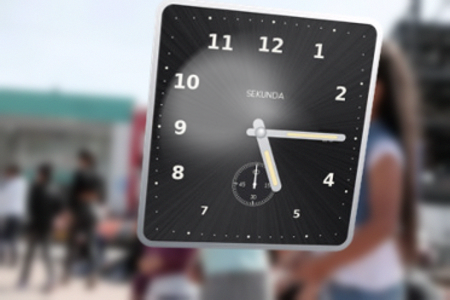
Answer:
5:15
